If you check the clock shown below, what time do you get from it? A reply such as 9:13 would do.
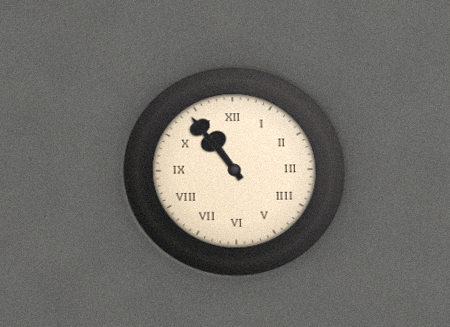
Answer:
10:54
